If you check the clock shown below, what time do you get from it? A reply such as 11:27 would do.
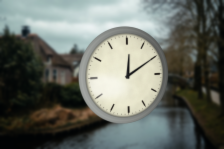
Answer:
12:10
